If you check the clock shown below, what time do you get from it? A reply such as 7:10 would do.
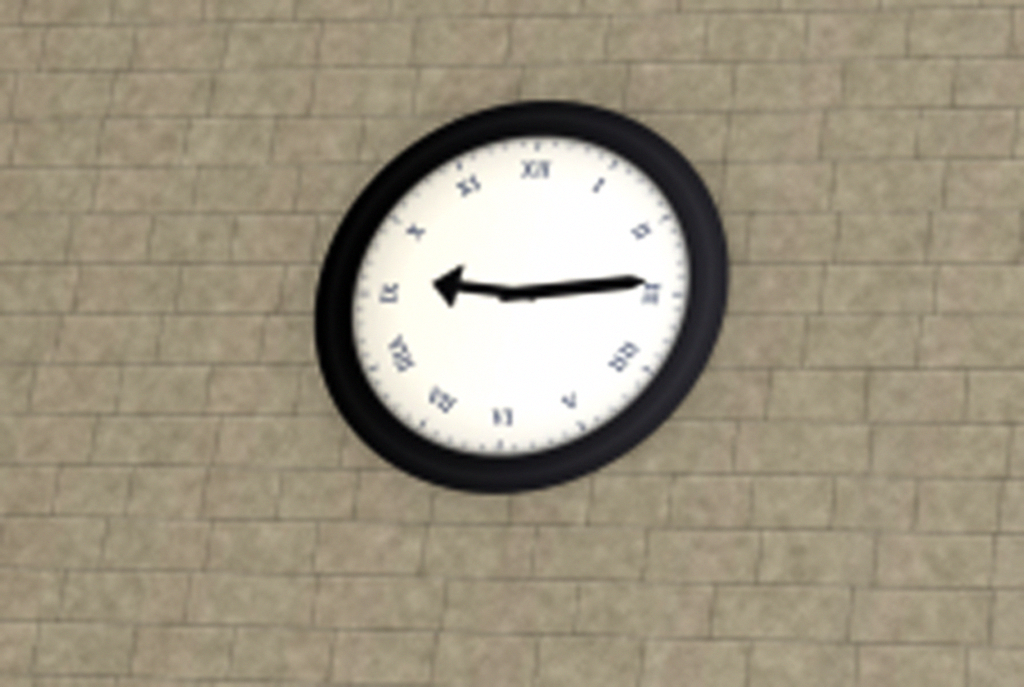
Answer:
9:14
